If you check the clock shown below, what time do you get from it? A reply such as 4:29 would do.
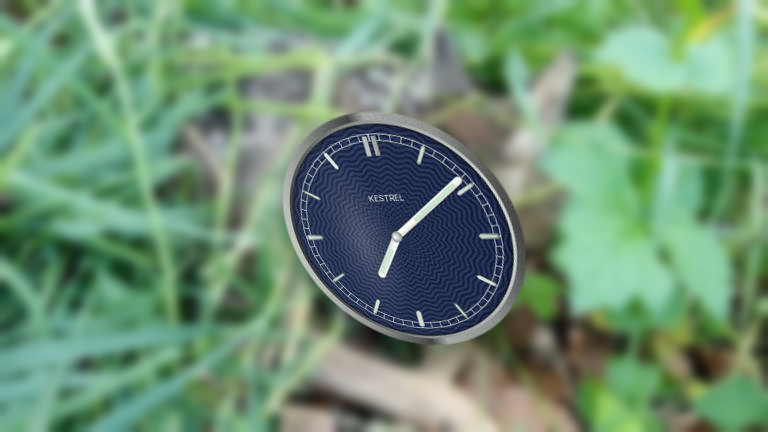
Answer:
7:09
